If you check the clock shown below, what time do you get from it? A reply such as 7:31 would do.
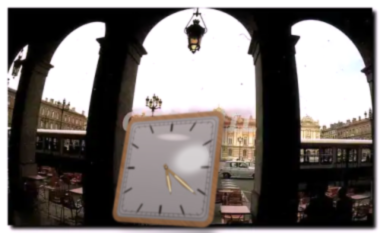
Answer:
5:21
